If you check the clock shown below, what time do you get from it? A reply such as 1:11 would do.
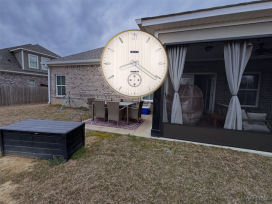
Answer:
8:21
